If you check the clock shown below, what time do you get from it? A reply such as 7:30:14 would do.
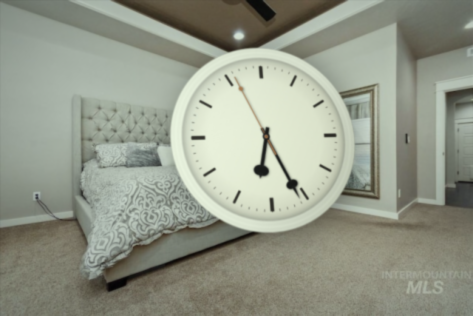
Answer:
6:25:56
